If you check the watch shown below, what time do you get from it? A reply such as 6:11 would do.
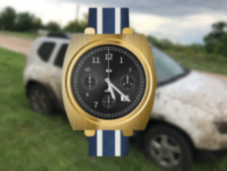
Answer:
5:22
